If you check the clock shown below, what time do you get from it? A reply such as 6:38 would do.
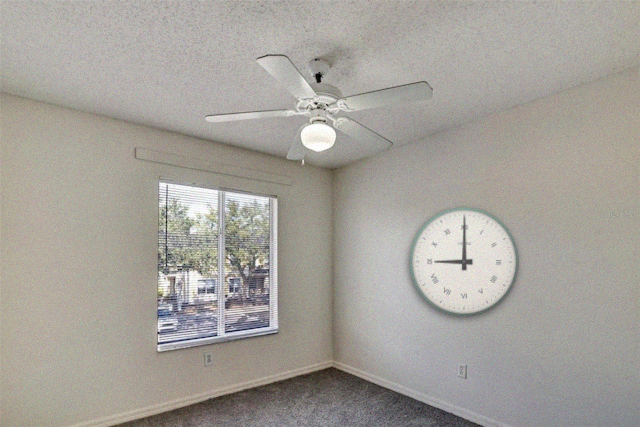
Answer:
9:00
